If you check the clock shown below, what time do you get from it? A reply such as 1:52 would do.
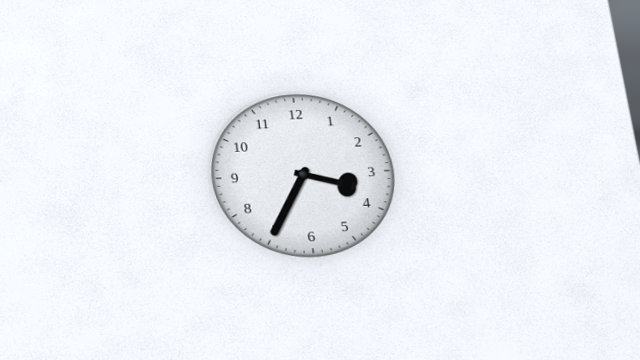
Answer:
3:35
